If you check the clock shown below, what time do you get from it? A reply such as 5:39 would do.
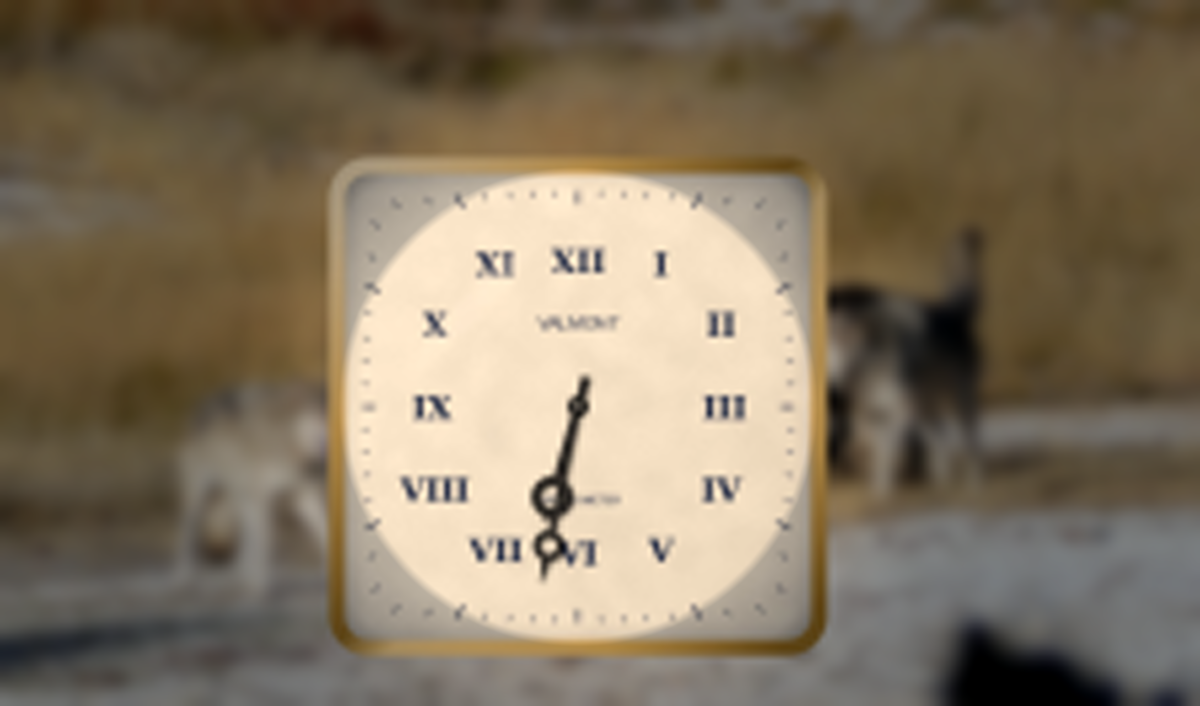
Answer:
6:32
